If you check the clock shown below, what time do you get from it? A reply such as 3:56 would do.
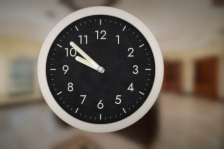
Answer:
9:52
